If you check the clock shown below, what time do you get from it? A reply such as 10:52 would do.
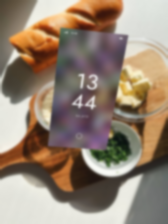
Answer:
13:44
